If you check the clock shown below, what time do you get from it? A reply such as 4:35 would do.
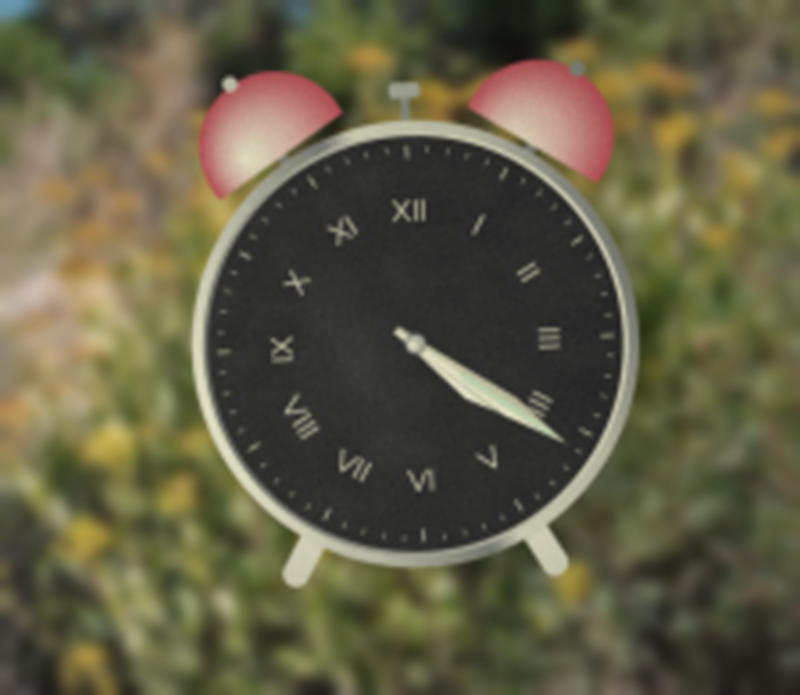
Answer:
4:21
